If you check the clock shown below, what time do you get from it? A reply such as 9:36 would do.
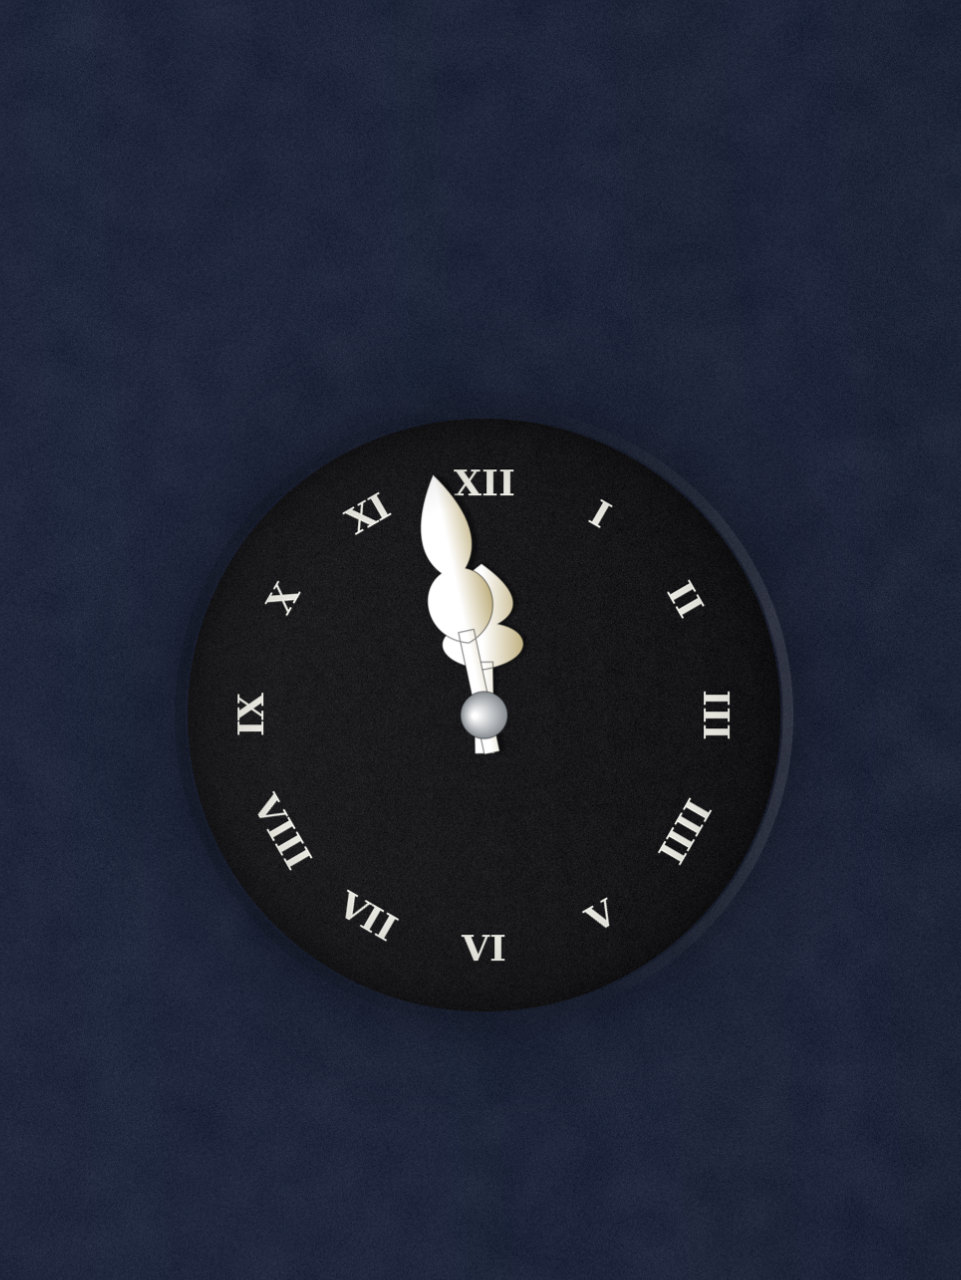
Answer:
11:58
